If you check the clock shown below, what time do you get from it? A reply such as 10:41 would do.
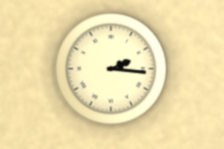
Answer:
2:16
